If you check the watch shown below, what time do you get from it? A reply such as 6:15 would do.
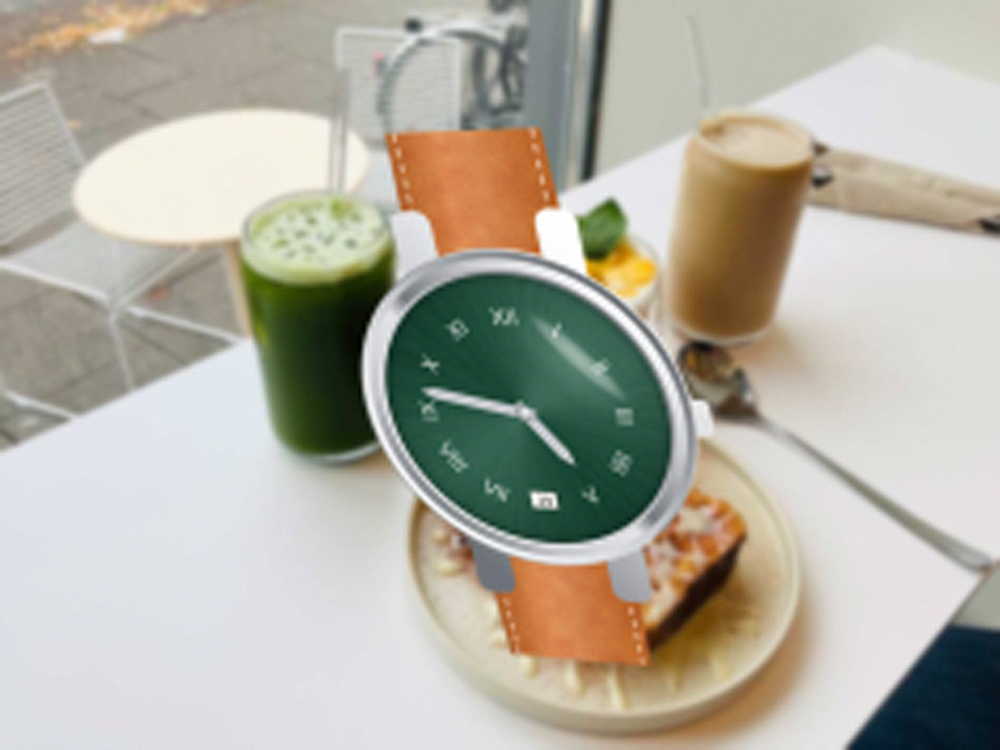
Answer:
4:47
